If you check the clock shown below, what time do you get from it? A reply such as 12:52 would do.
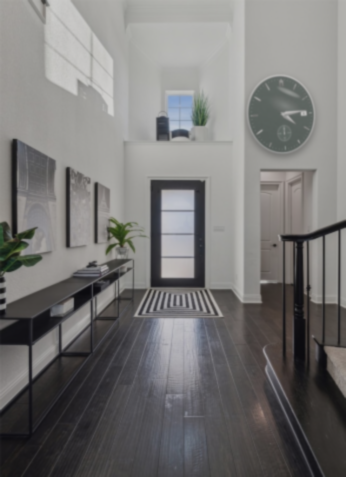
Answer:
4:14
